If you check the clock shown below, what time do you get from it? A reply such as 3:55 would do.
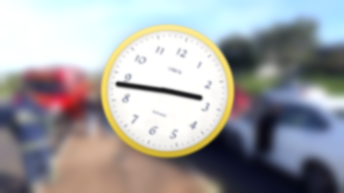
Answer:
2:43
